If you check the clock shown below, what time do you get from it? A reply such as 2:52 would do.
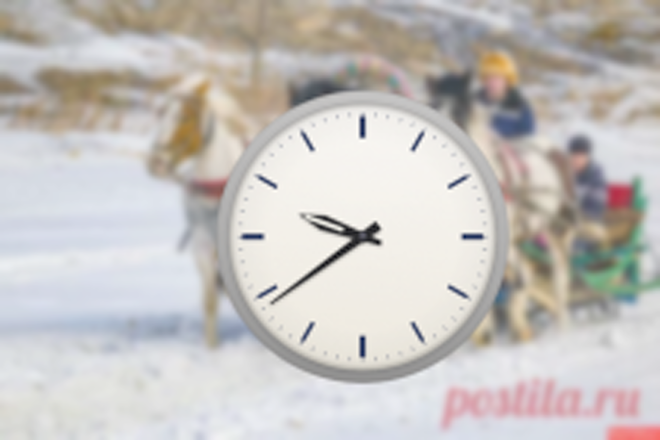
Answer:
9:39
